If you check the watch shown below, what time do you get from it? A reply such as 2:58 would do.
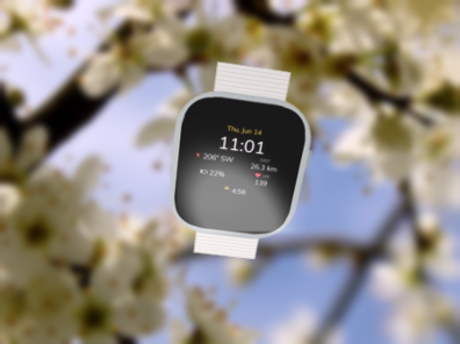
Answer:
11:01
